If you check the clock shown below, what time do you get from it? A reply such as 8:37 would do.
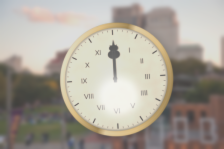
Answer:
12:00
